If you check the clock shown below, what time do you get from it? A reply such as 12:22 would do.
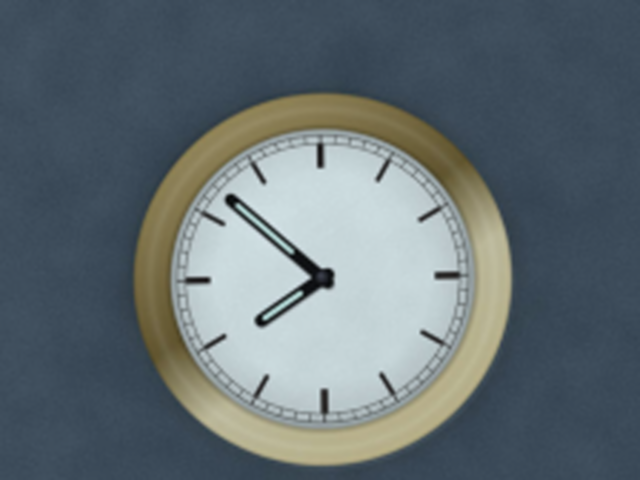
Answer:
7:52
